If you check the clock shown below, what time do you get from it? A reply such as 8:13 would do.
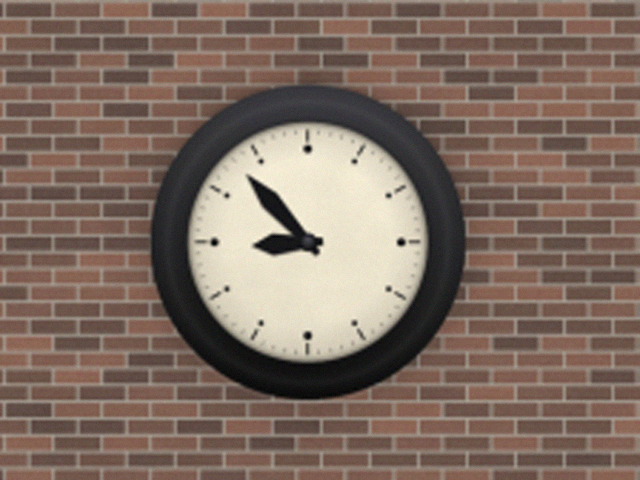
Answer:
8:53
